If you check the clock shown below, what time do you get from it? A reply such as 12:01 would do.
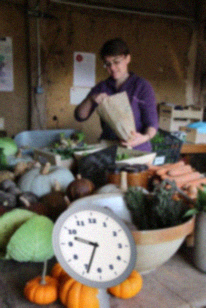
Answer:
9:34
